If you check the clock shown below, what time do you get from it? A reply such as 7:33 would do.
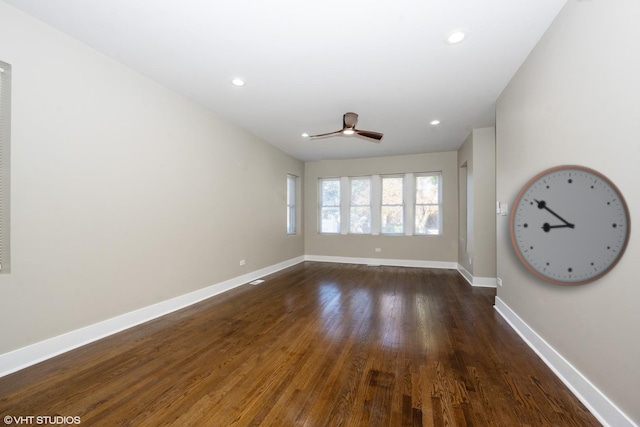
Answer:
8:51
